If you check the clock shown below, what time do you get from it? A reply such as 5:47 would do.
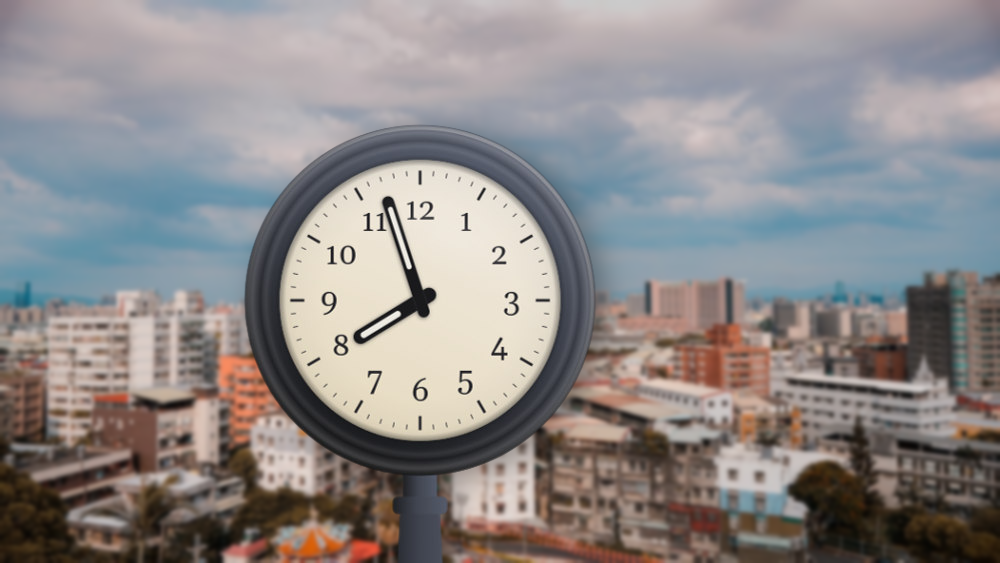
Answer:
7:57
